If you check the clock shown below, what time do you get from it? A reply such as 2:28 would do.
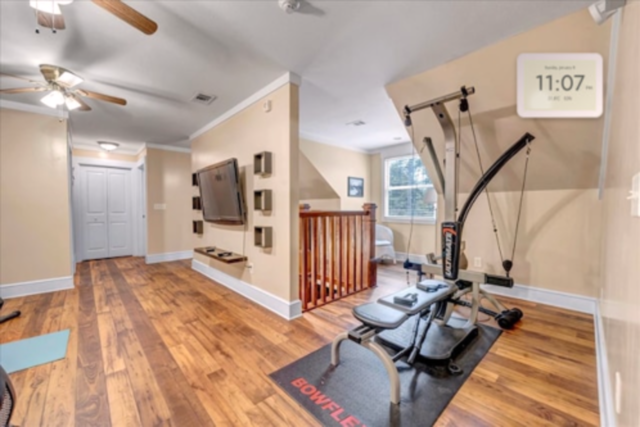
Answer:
11:07
